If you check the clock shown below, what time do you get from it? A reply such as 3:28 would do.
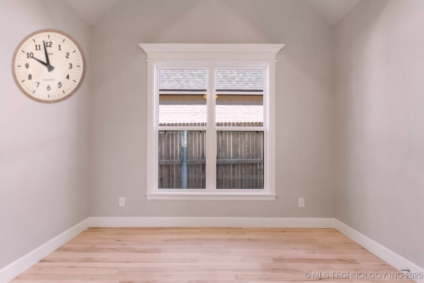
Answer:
9:58
